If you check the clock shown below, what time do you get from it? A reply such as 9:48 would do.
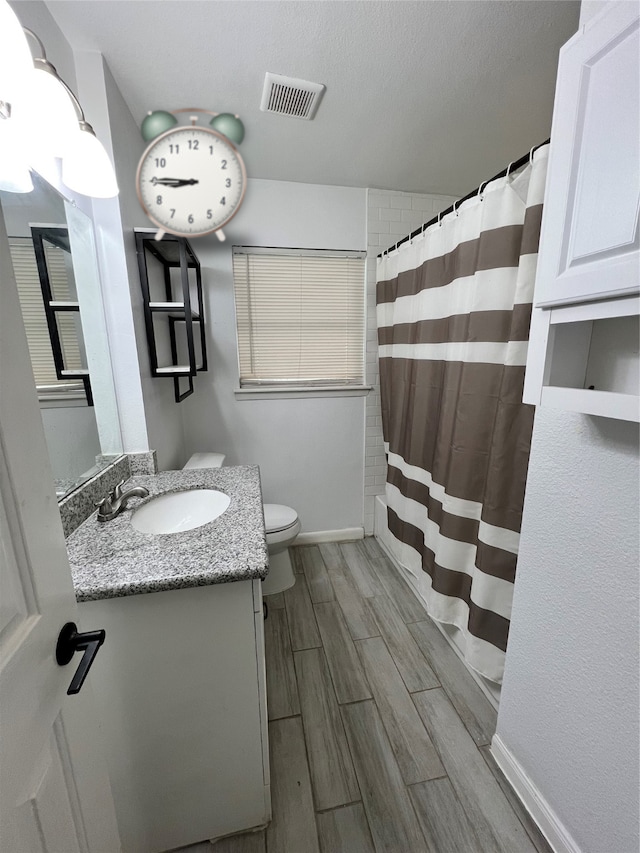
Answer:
8:45
